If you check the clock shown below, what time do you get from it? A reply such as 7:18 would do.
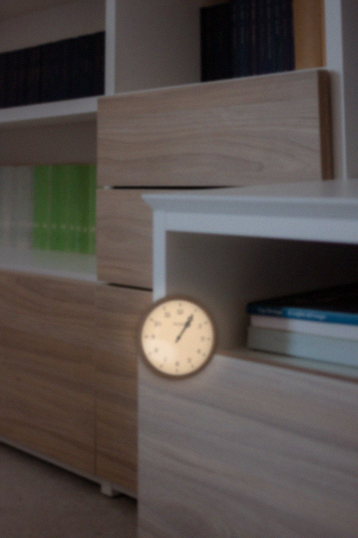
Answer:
1:05
